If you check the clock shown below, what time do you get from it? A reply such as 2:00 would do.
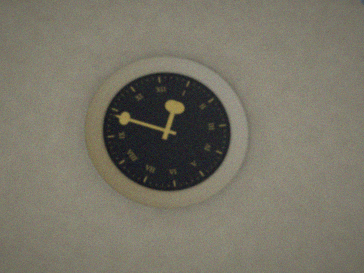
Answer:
12:49
